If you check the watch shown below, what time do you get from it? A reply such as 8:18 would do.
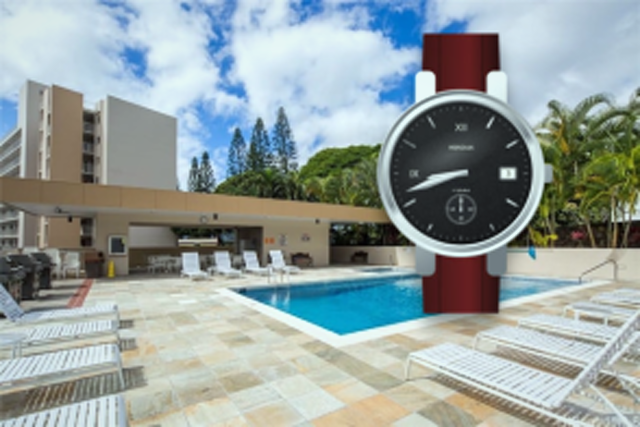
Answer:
8:42
